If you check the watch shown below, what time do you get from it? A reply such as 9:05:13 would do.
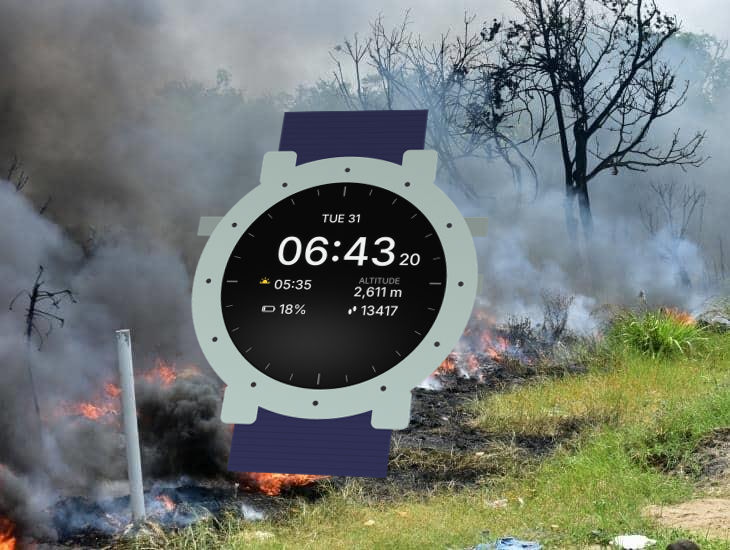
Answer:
6:43:20
